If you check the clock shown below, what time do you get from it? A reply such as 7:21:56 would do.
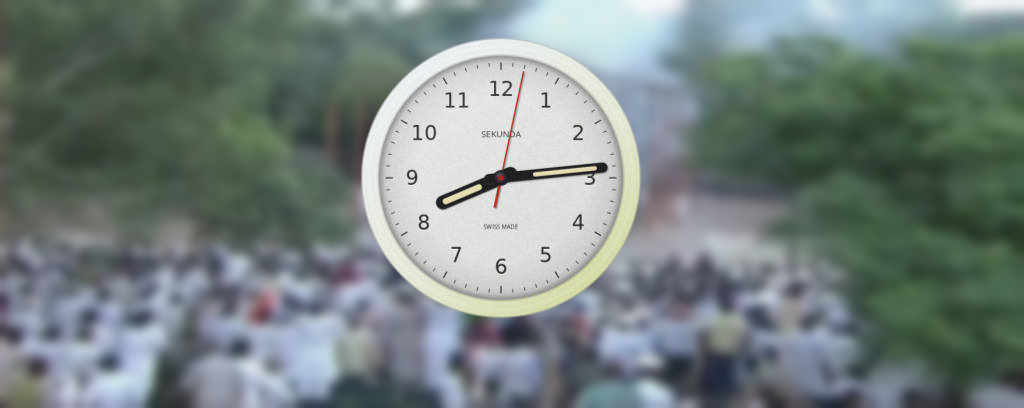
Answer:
8:14:02
